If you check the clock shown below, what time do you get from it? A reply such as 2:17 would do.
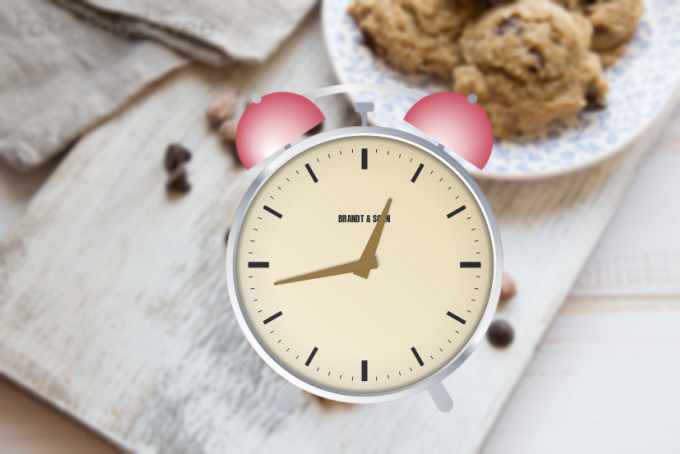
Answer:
12:43
